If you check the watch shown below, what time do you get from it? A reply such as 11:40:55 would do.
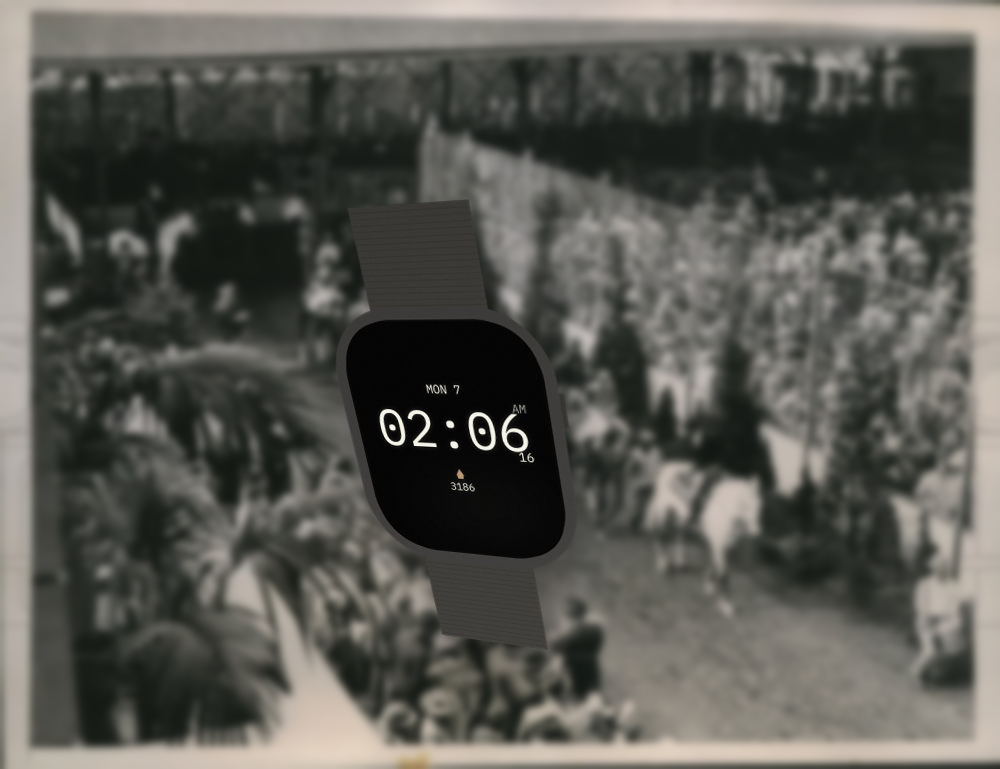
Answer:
2:06:16
